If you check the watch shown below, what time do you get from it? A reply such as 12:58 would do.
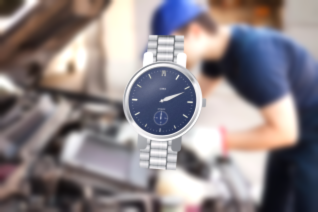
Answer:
2:11
